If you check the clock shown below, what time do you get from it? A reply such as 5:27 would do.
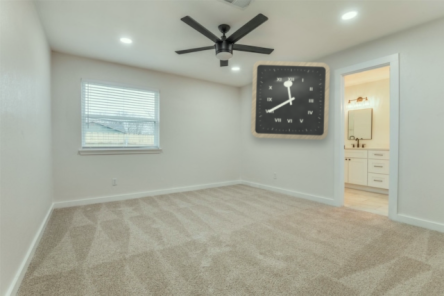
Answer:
11:40
